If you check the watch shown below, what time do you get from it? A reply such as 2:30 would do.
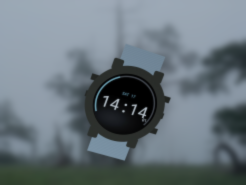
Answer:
14:14
